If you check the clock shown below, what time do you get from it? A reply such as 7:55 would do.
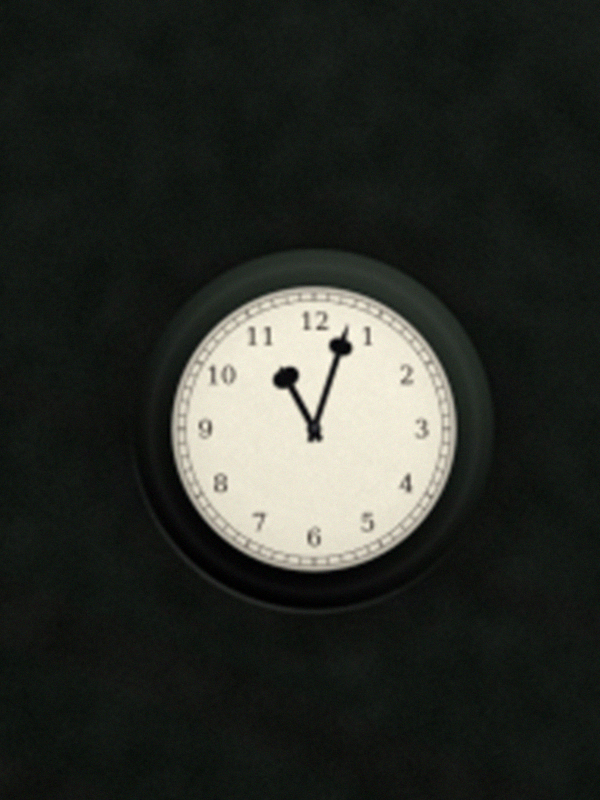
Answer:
11:03
